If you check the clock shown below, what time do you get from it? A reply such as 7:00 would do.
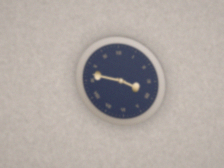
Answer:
3:47
